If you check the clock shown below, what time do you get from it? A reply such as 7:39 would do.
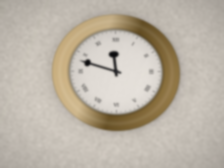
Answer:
11:48
